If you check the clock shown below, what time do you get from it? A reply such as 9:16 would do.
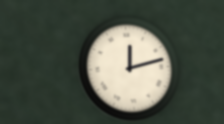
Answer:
12:13
